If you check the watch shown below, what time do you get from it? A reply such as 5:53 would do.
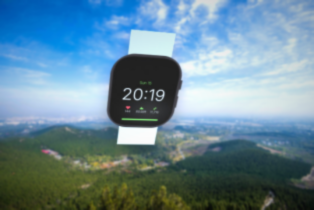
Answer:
20:19
